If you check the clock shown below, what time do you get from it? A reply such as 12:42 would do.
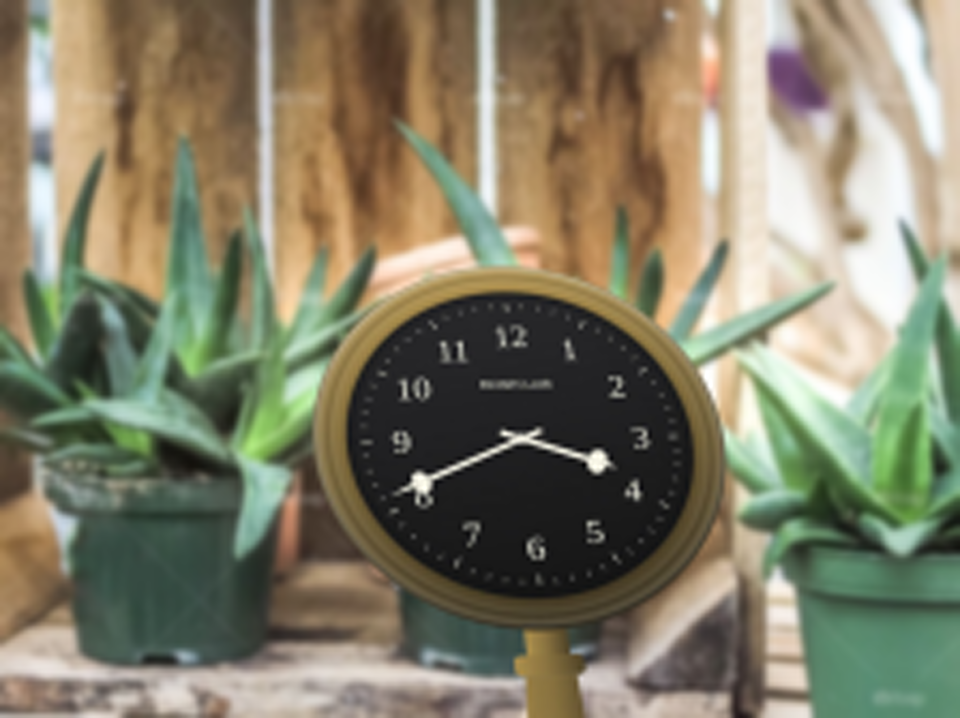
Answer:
3:41
